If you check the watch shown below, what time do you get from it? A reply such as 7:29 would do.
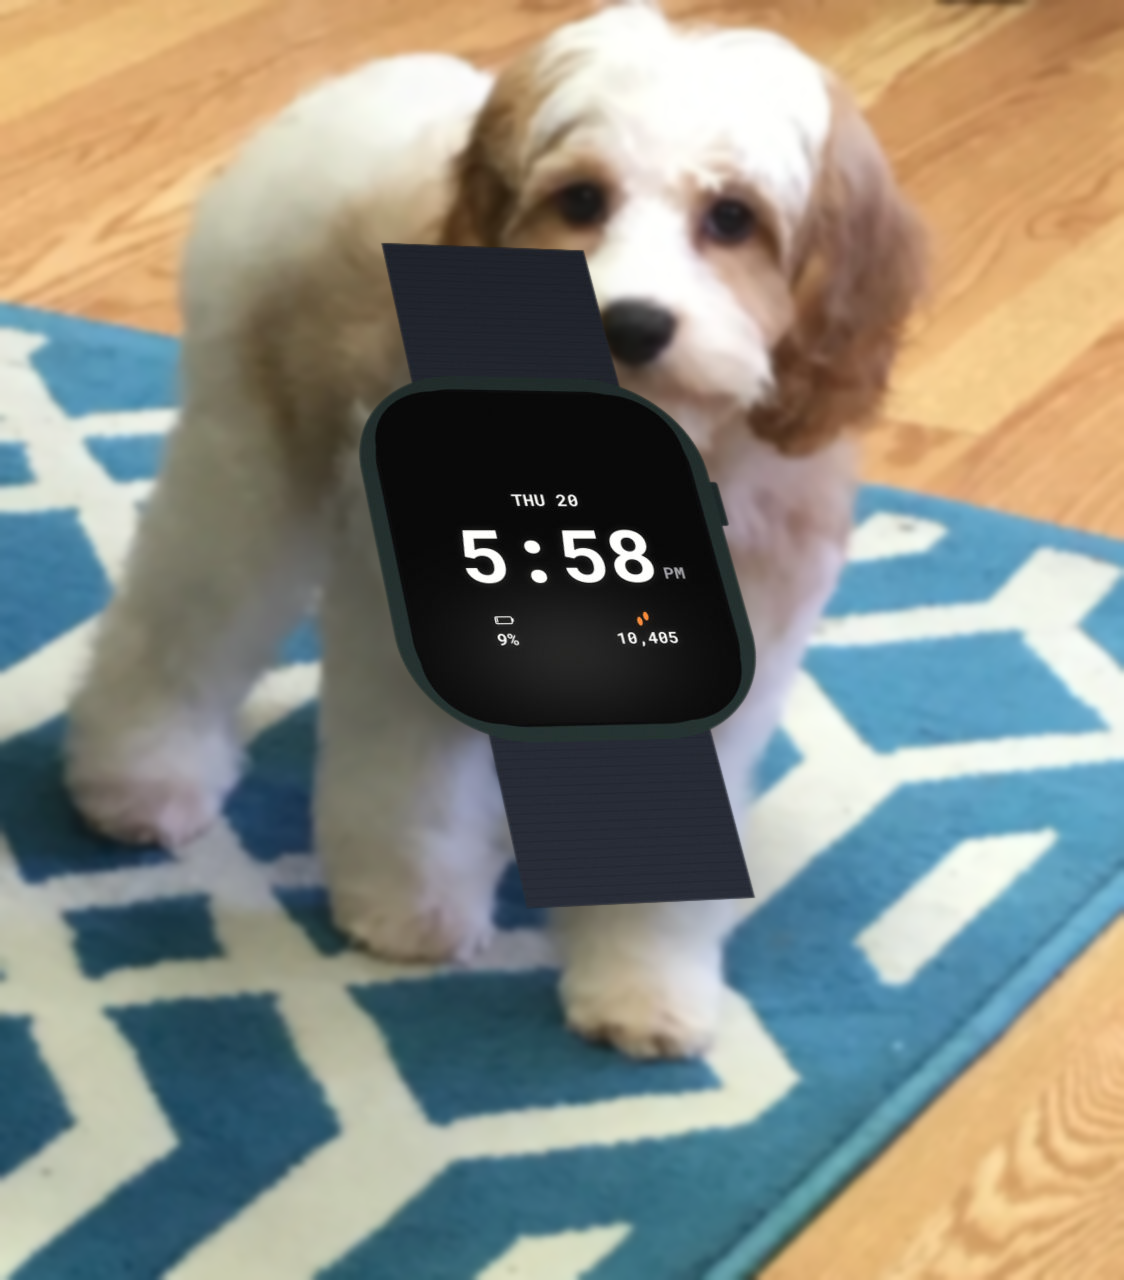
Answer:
5:58
